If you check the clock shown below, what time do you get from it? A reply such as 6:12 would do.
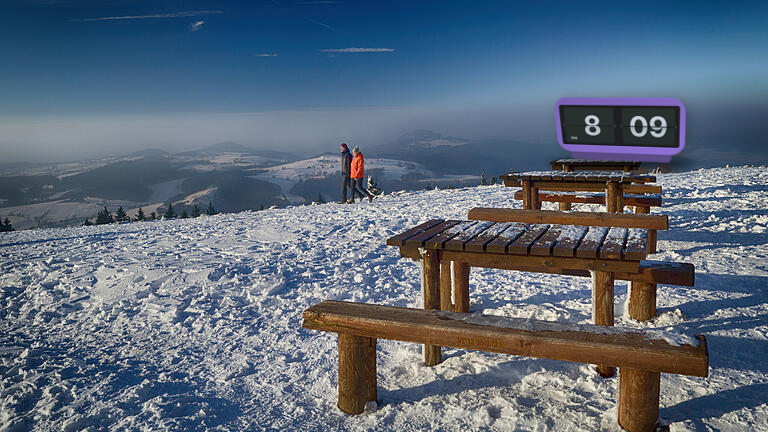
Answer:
8:09
